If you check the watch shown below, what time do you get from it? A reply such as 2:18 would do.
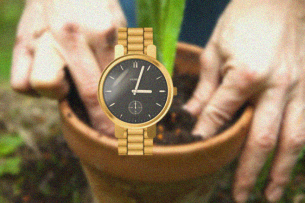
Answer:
3:03
